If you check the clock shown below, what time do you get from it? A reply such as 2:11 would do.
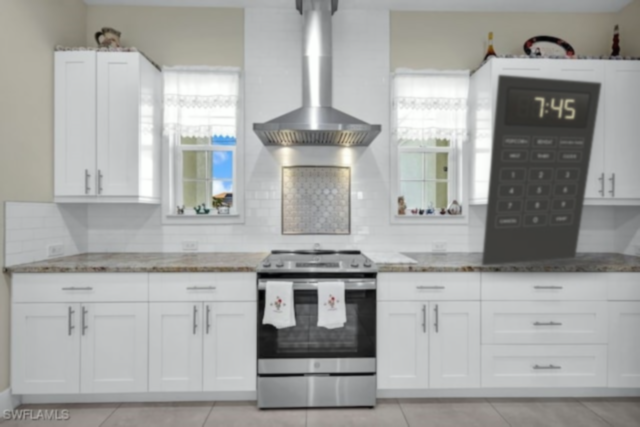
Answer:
7:45
